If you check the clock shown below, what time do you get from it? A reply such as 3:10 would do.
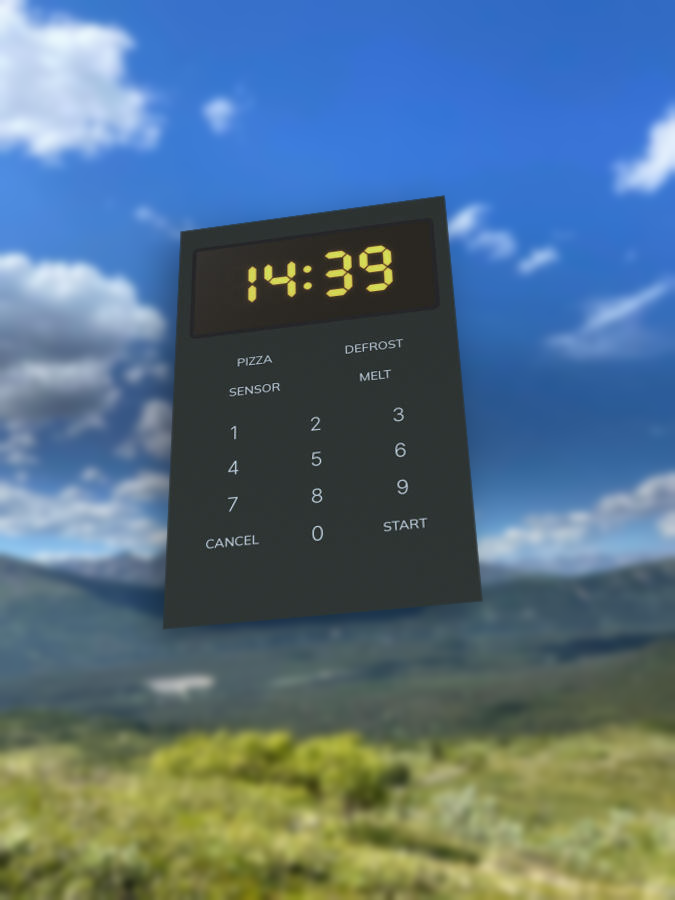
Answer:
14:39
